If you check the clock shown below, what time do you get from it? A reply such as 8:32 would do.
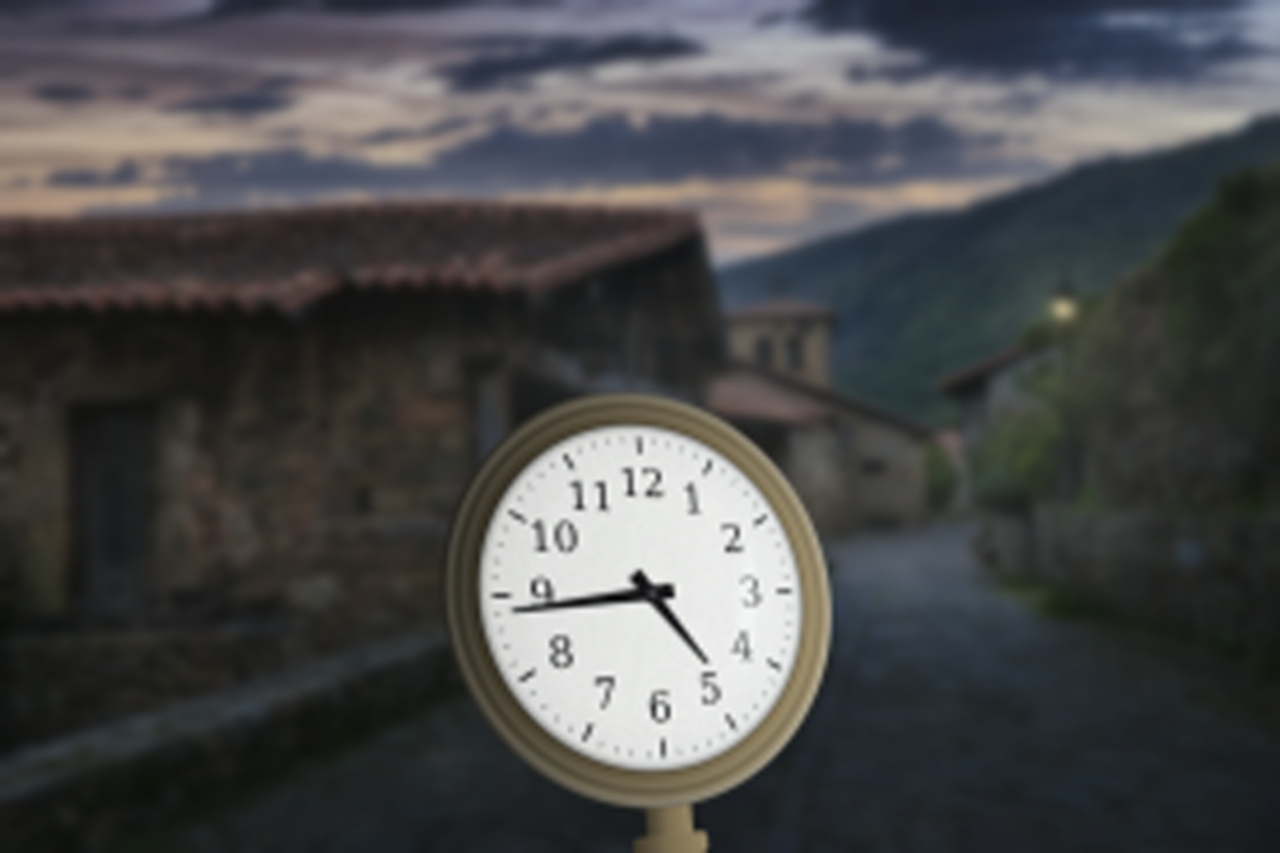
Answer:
4:44
